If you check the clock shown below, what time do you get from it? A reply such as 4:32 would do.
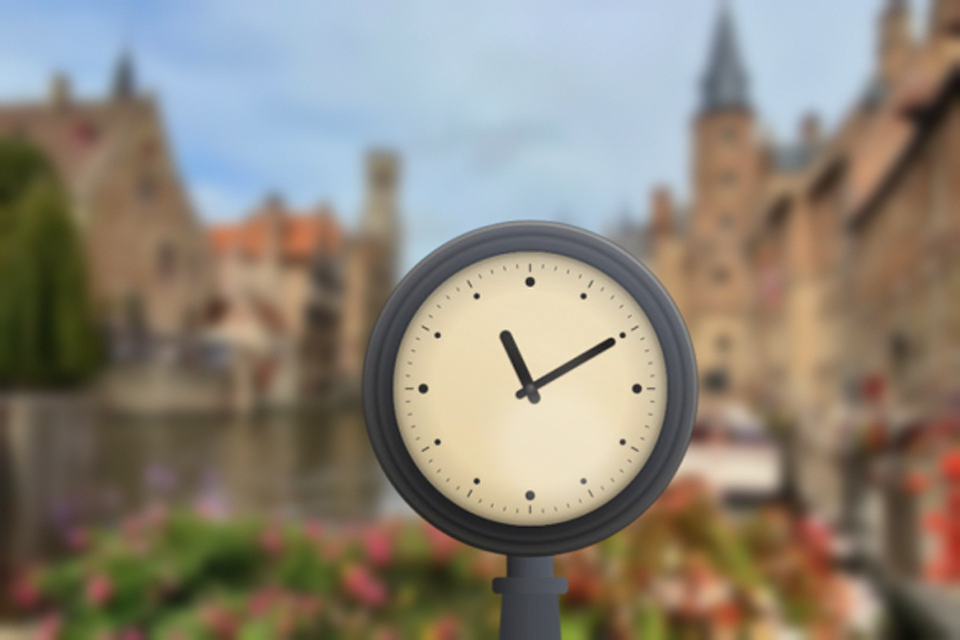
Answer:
11:10
